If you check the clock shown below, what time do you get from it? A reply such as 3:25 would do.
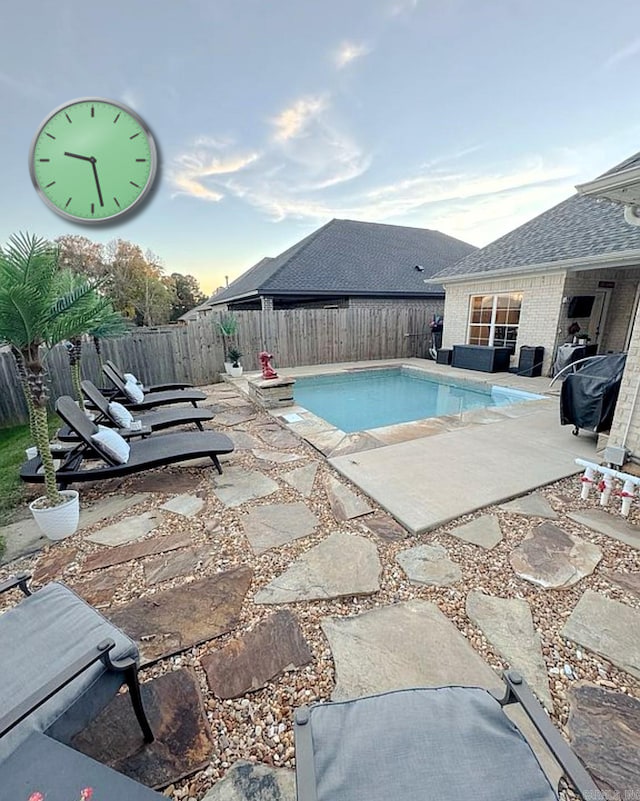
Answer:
9:28
